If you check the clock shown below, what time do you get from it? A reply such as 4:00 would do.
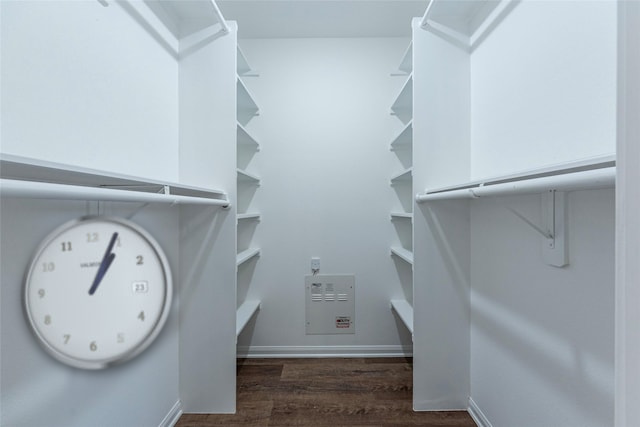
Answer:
1:04
